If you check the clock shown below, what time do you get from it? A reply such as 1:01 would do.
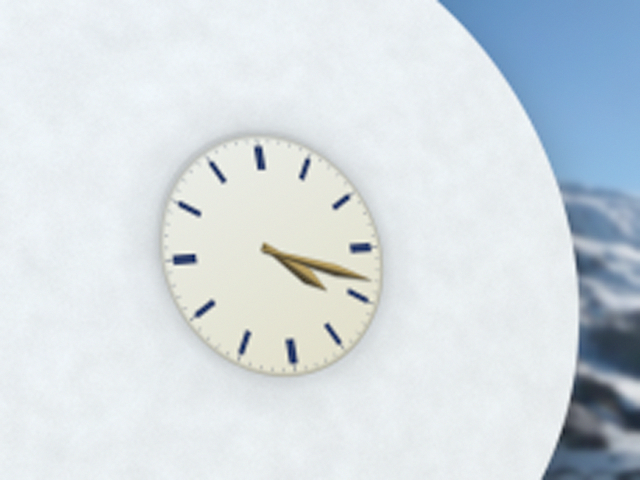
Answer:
4:18
